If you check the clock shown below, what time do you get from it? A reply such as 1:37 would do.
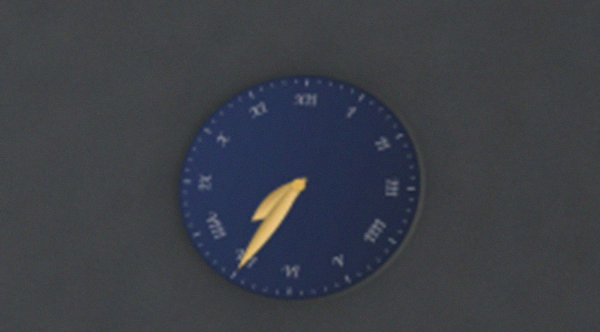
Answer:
7:35
